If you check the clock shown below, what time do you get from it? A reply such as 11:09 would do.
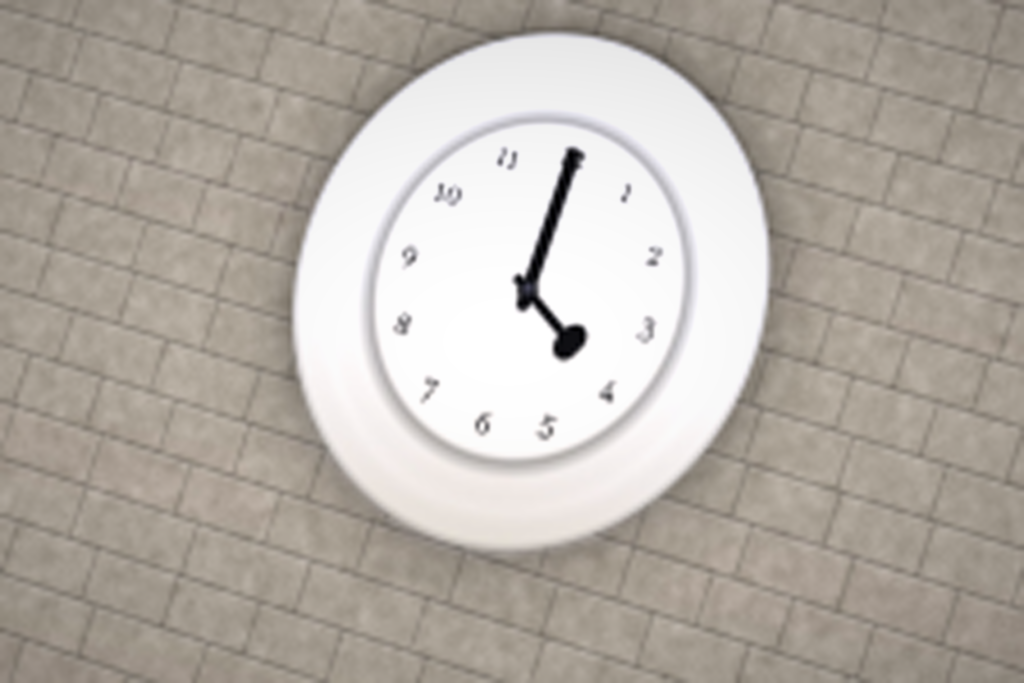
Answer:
4:00
